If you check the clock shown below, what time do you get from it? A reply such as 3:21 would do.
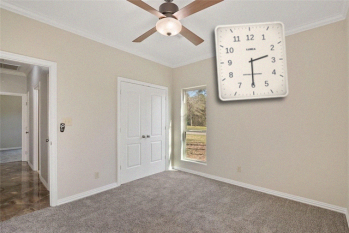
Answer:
2:30
